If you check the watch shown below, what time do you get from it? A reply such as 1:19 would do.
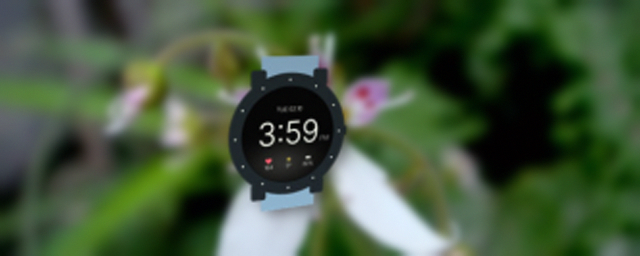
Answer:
3:59
